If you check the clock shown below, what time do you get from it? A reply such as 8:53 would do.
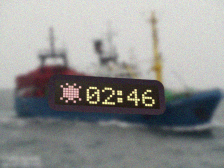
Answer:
2:46
